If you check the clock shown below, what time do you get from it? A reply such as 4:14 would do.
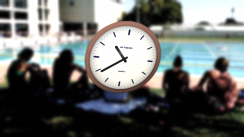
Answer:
10:39
